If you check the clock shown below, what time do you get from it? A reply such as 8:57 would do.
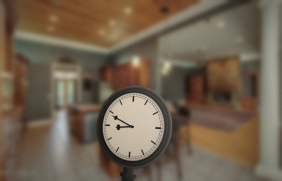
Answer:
8:49
